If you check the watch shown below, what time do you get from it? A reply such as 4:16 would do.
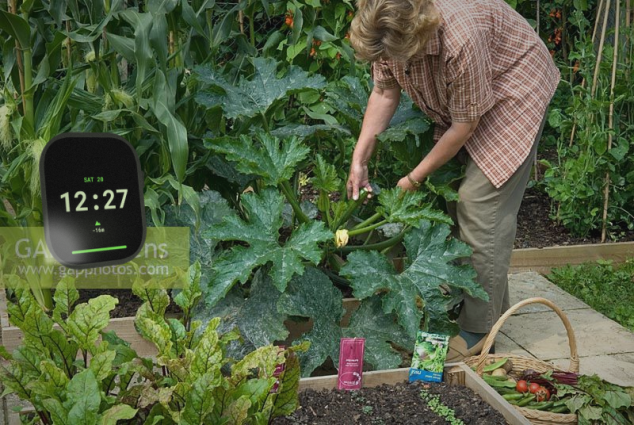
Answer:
12:27
